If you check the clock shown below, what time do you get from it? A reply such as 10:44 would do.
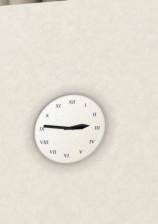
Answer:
2:46
